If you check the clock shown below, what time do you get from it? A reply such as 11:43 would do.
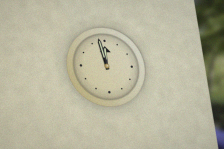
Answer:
11:58
